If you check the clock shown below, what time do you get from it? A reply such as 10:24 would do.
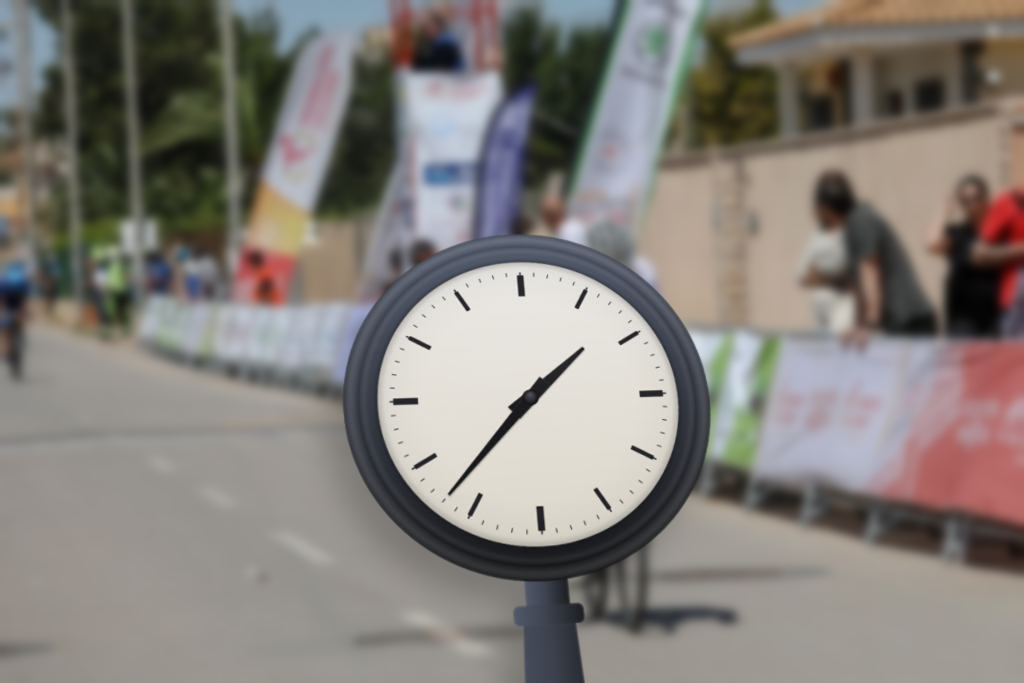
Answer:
1:37
